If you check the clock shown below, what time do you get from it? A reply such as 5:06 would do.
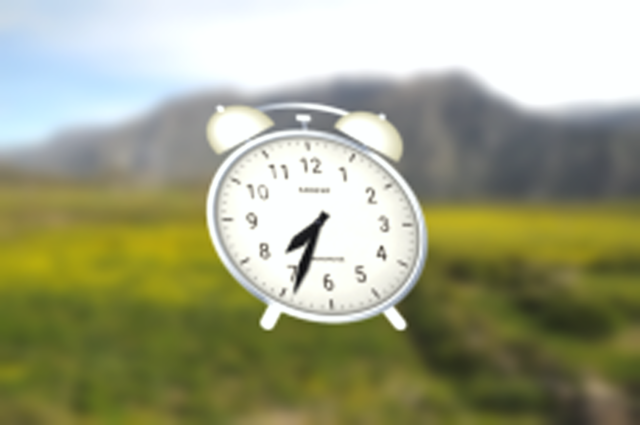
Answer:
7:34
